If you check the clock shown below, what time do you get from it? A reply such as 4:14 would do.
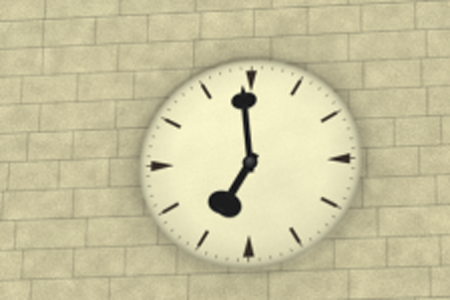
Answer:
6:59
